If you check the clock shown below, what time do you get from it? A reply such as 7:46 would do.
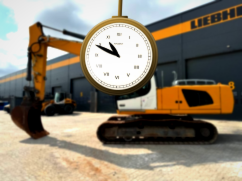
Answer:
10:49
